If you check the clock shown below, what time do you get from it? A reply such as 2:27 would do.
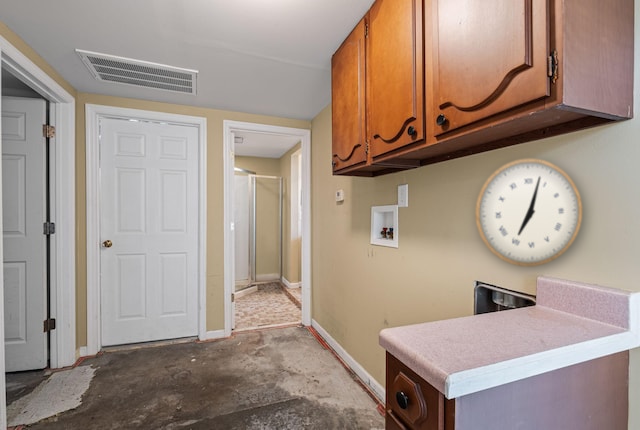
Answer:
7:03
